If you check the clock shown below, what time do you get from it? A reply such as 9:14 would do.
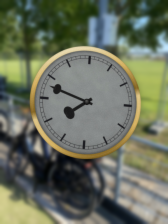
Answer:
7:48
